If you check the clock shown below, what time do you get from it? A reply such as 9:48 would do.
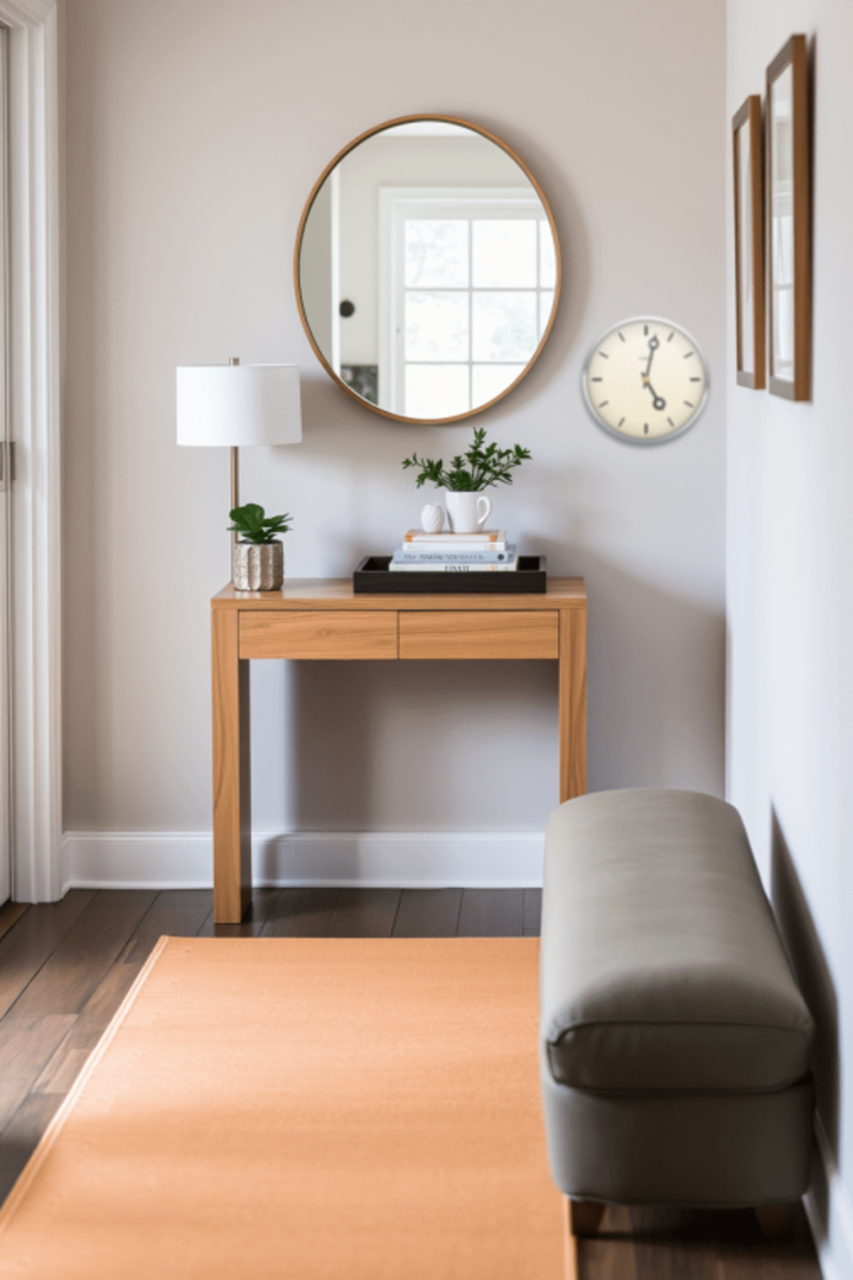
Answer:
5:02
